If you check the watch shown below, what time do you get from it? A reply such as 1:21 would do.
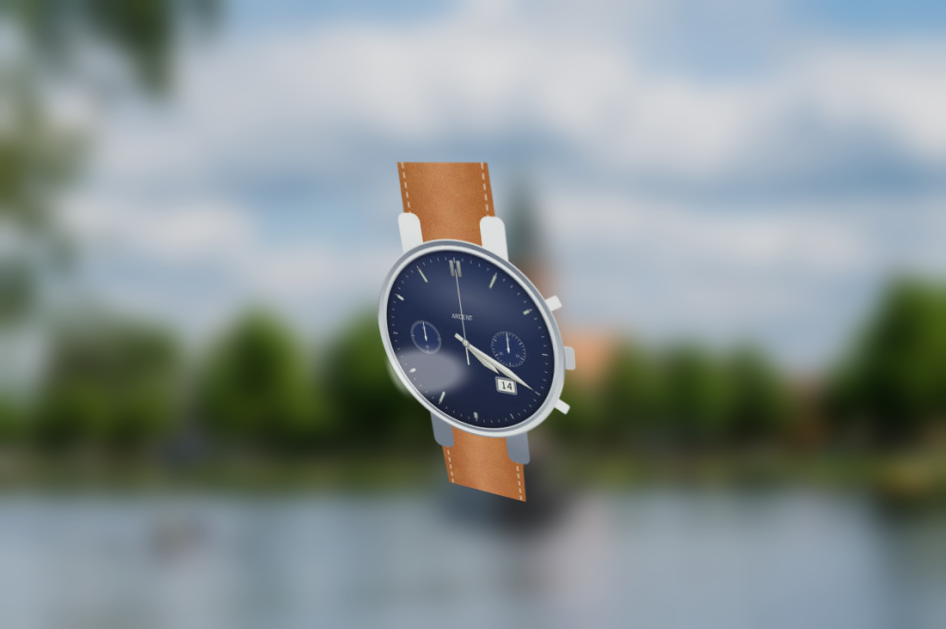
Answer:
4:20
